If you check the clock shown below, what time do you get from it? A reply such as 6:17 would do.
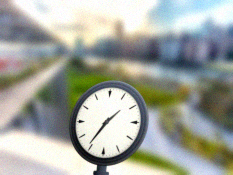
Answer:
1:36
